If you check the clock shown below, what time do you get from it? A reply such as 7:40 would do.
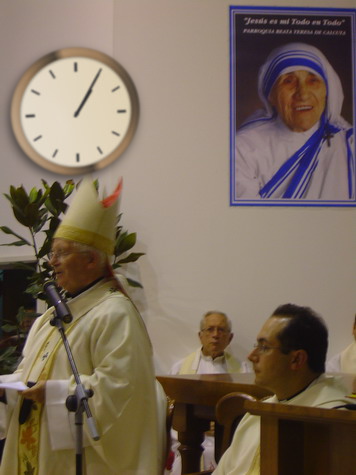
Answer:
1:05
